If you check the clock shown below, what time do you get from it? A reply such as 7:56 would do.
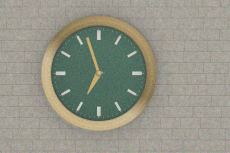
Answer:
6:57
